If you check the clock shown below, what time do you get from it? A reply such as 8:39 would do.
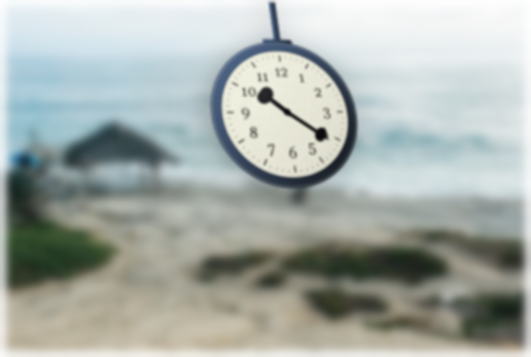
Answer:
10:21
